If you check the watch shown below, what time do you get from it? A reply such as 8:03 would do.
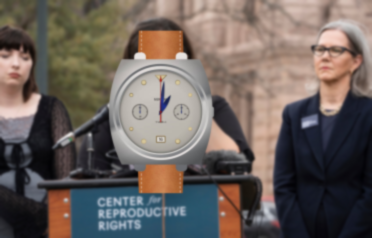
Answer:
1:01
